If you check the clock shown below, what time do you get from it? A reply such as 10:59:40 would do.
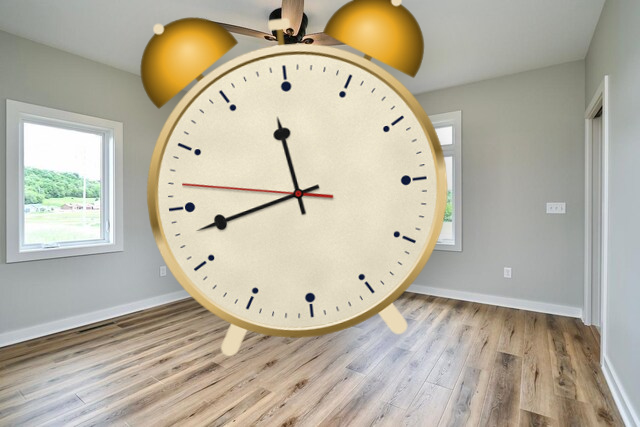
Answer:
11:42:47
